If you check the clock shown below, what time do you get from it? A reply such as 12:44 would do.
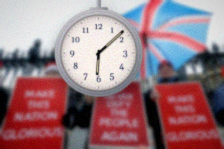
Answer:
6:08
